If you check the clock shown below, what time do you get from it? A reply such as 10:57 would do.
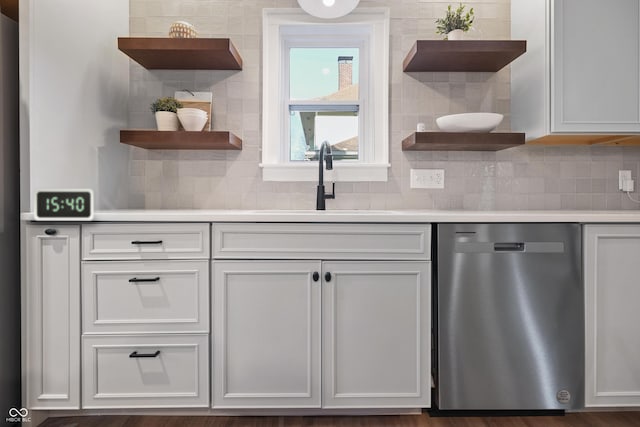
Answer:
15:40
